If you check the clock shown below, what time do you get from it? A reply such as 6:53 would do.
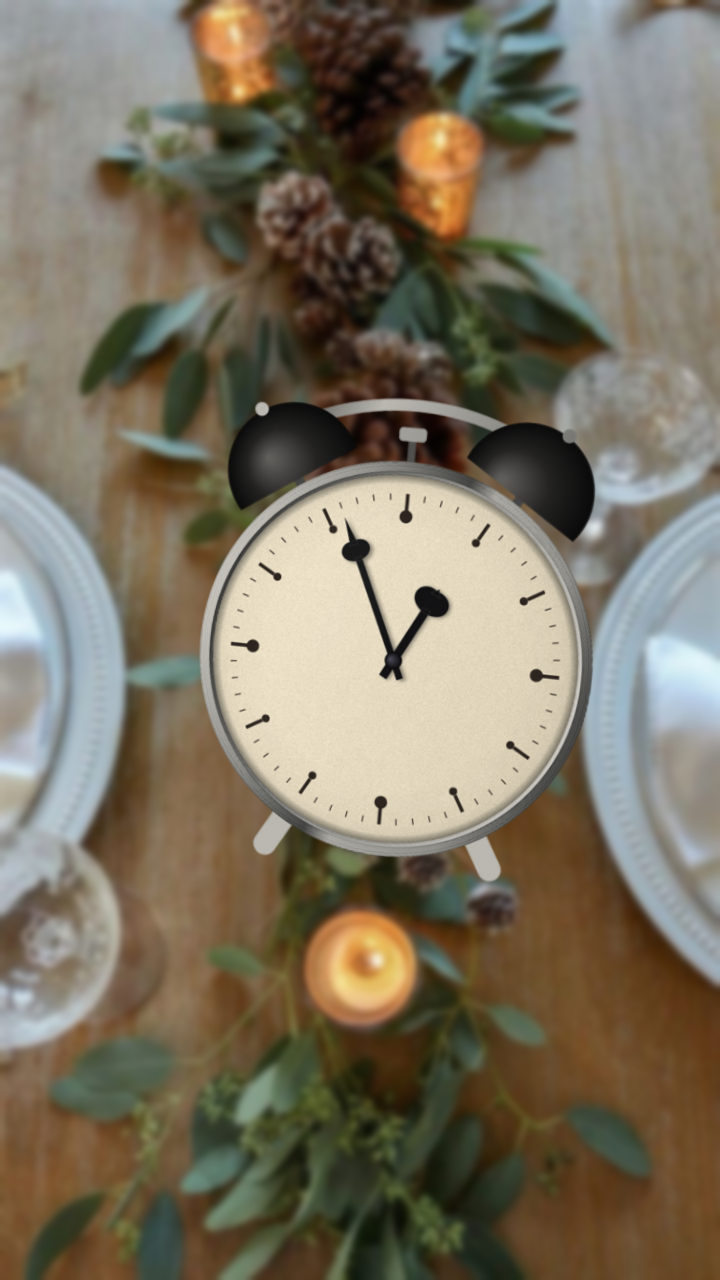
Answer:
12:56
